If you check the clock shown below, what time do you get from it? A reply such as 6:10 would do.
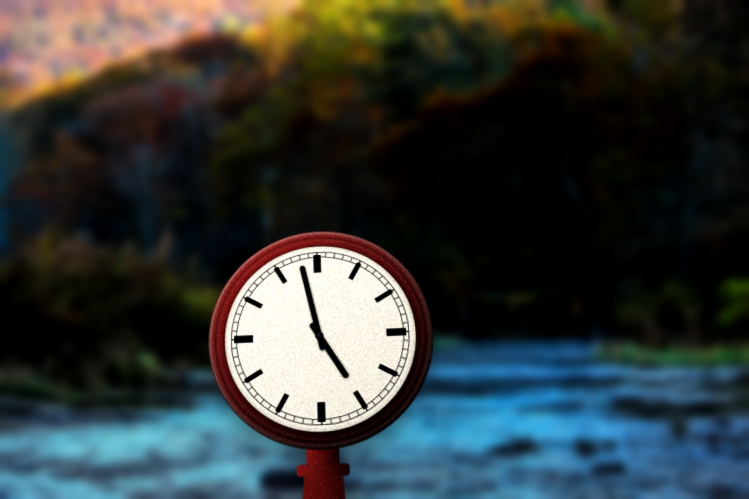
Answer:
4:58
